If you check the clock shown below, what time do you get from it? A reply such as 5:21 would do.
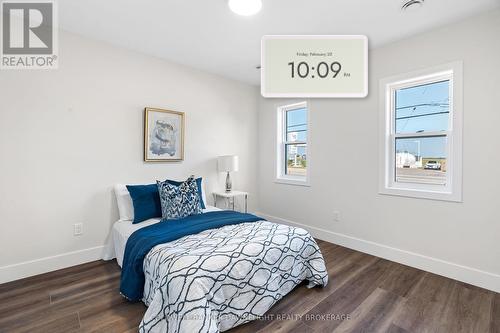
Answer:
10:09
